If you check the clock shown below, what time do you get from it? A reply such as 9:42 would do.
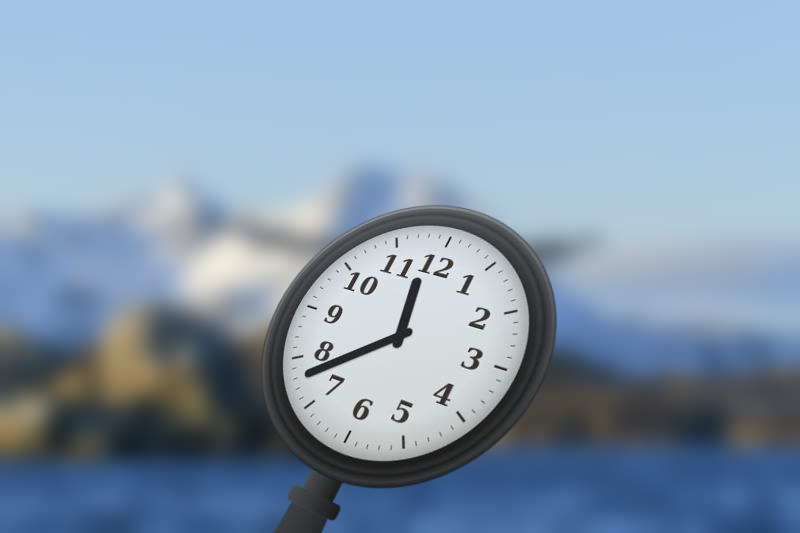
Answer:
11:38
